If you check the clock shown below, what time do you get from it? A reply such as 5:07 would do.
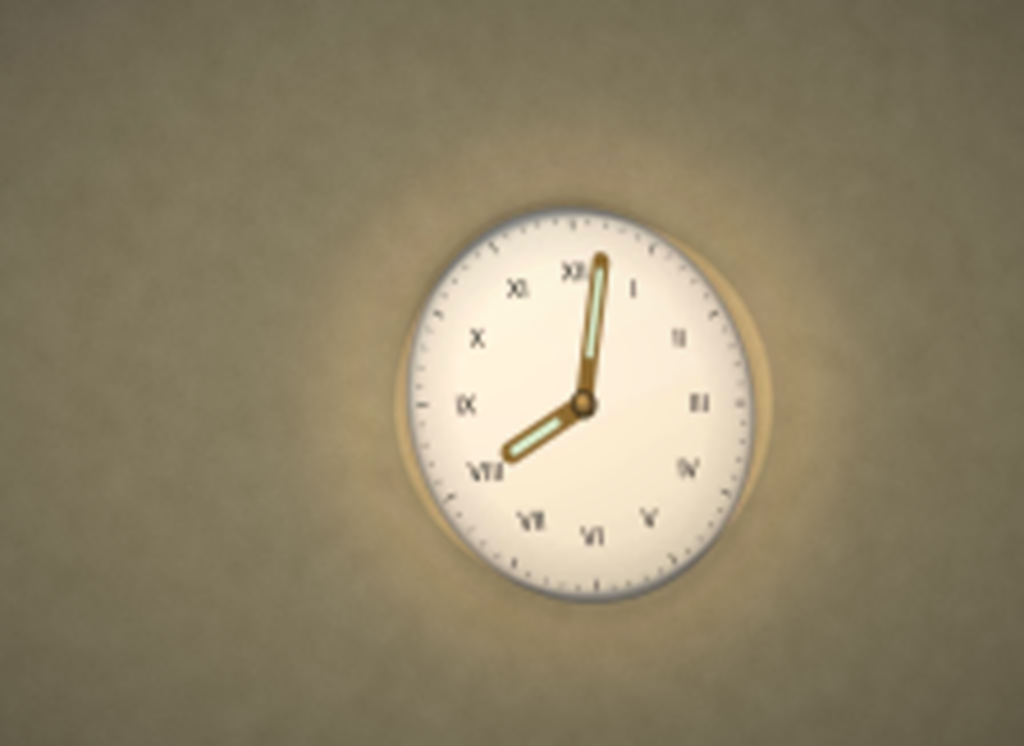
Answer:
8:02
